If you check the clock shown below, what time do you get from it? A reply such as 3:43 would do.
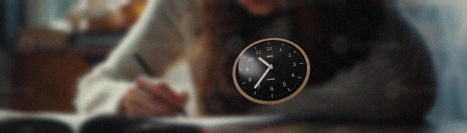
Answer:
10:36
